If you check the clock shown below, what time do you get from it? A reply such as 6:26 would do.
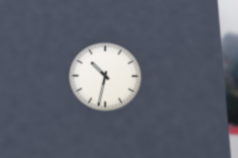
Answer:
10:32
